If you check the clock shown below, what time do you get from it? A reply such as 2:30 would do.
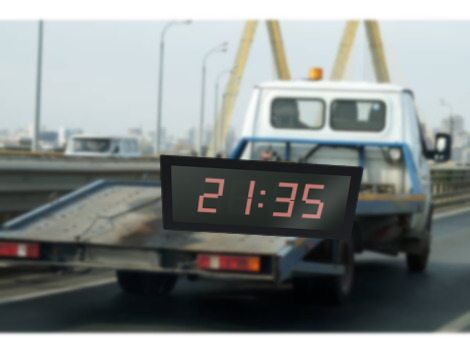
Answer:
21:35
